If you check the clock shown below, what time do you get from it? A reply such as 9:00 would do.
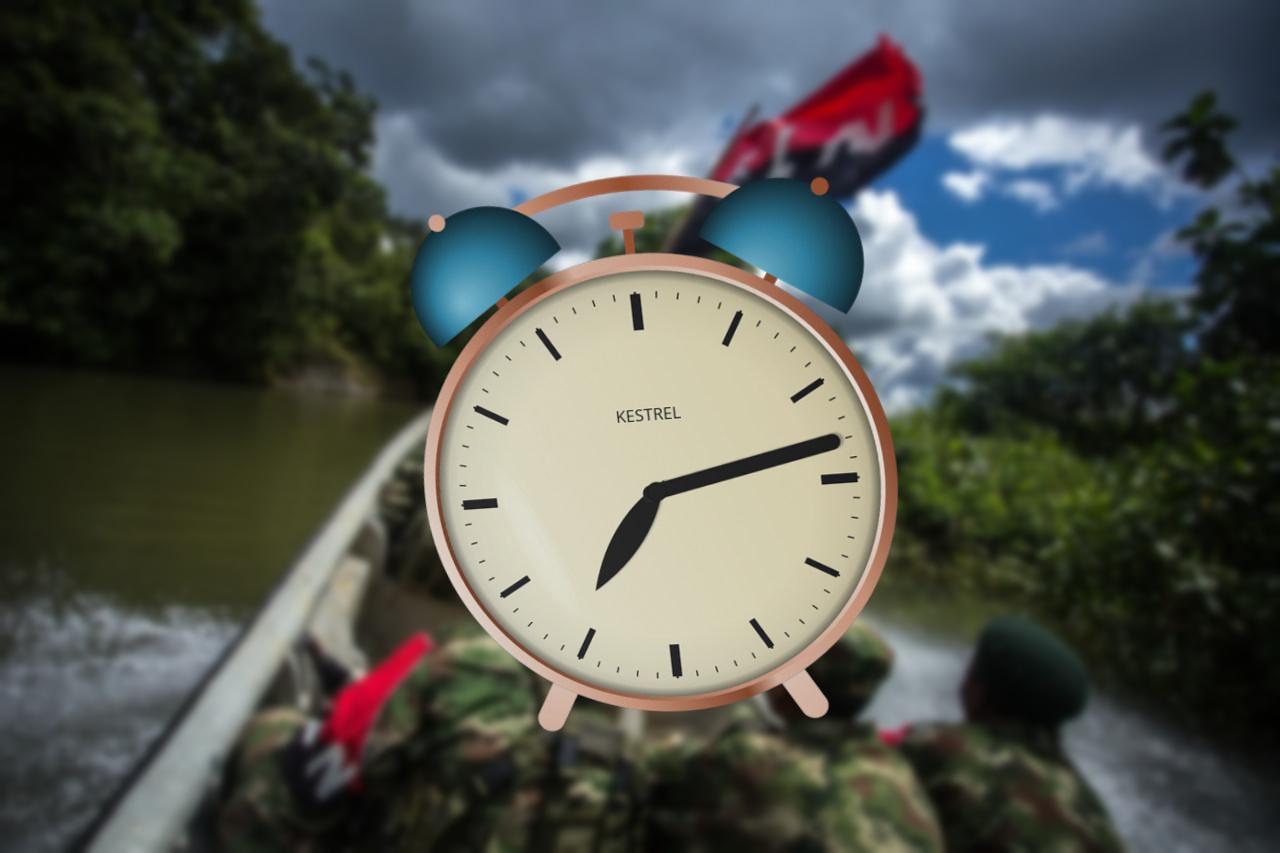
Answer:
7:13
